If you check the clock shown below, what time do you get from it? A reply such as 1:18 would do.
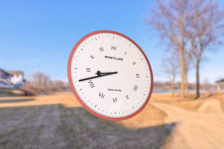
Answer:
8:42
